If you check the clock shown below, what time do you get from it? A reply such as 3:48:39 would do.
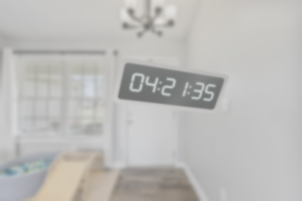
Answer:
4:21:35
